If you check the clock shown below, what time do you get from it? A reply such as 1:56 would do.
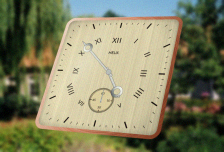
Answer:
4:52
